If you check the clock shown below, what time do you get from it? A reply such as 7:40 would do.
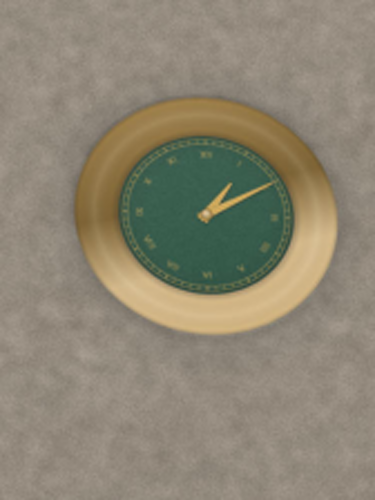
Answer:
1:10
